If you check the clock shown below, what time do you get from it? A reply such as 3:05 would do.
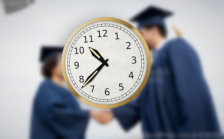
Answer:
10:38
